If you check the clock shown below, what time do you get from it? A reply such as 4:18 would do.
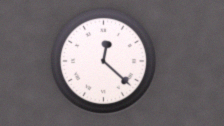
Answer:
12:22
